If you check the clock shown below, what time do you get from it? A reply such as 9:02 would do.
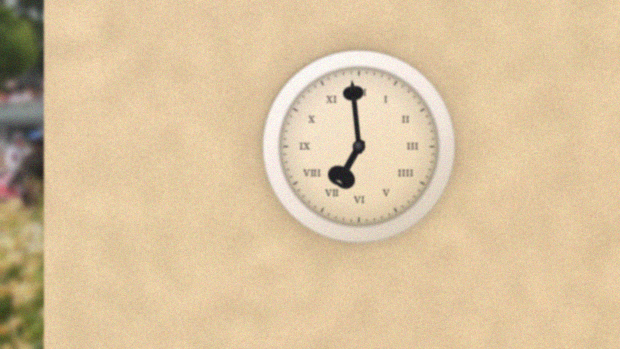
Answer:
6:59
